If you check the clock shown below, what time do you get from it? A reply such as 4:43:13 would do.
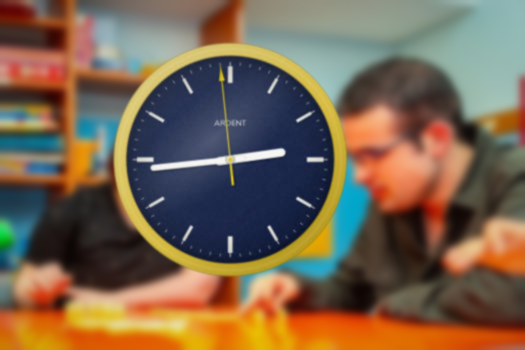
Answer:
2:43:59
